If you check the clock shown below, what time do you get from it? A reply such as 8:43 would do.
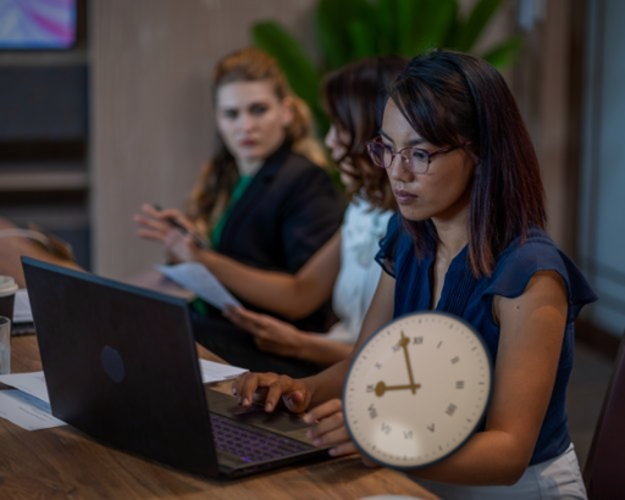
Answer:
8:57
